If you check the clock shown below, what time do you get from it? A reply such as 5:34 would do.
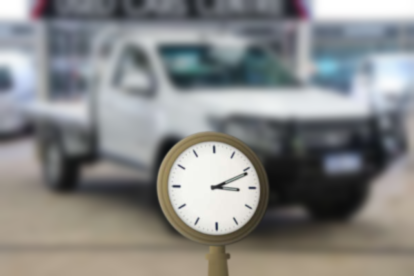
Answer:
3:11
